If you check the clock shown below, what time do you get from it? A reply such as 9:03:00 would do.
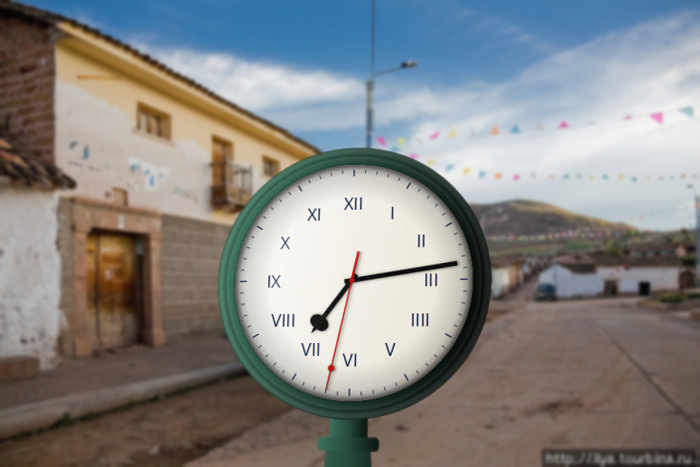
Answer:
7:13:32
